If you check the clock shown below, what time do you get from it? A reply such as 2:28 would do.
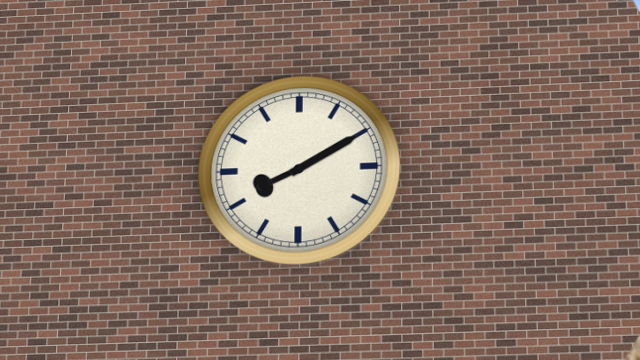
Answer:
8:10
